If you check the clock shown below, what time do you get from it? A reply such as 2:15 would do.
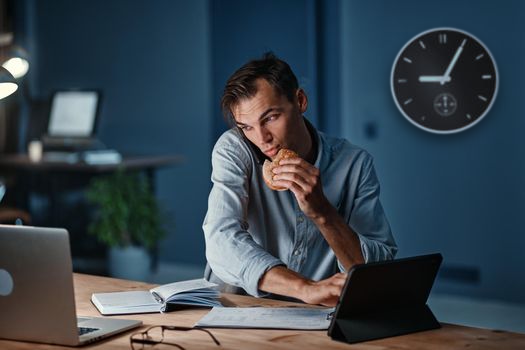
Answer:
9:05
